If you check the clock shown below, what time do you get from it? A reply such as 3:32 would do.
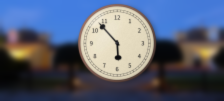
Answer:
5:53
